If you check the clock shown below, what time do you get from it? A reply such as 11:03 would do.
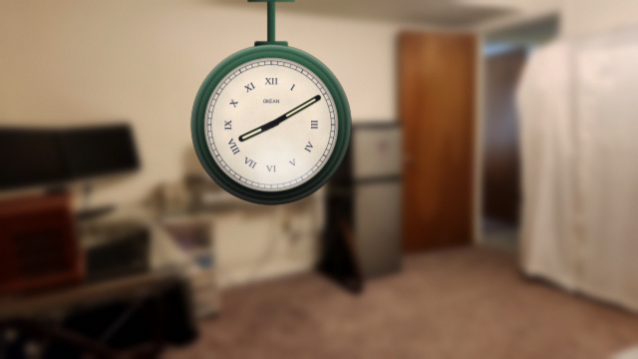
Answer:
8:10
